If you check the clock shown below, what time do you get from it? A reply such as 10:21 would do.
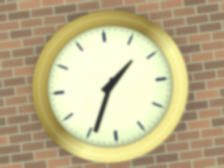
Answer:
1:34
